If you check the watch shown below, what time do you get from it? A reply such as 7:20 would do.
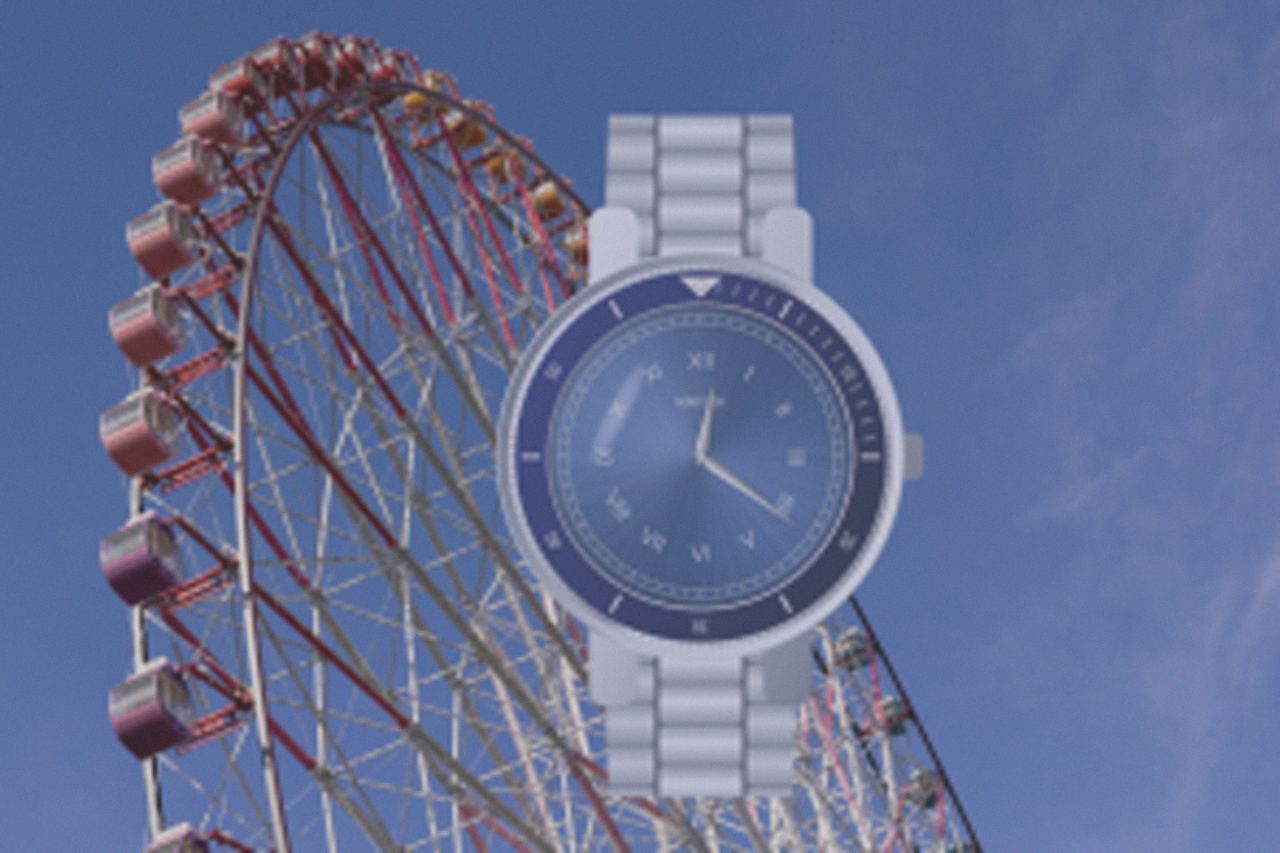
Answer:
12:21
